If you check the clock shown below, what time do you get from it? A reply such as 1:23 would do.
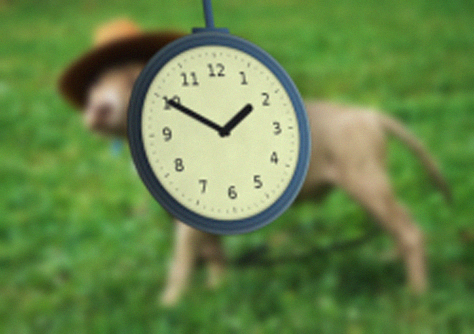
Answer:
1:50
